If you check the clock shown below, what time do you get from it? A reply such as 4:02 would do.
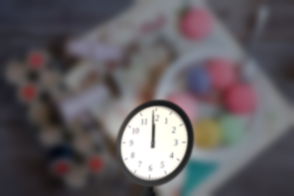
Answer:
11:59
